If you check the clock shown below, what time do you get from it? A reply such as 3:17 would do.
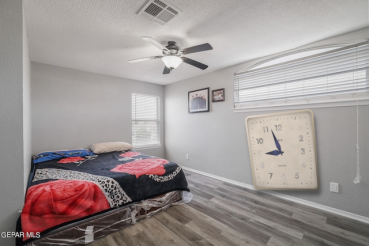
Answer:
8:57
